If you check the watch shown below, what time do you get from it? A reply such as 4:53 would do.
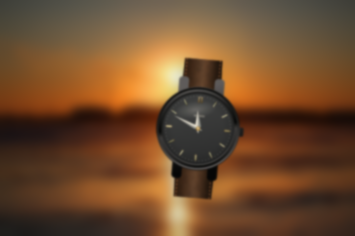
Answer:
11:49
